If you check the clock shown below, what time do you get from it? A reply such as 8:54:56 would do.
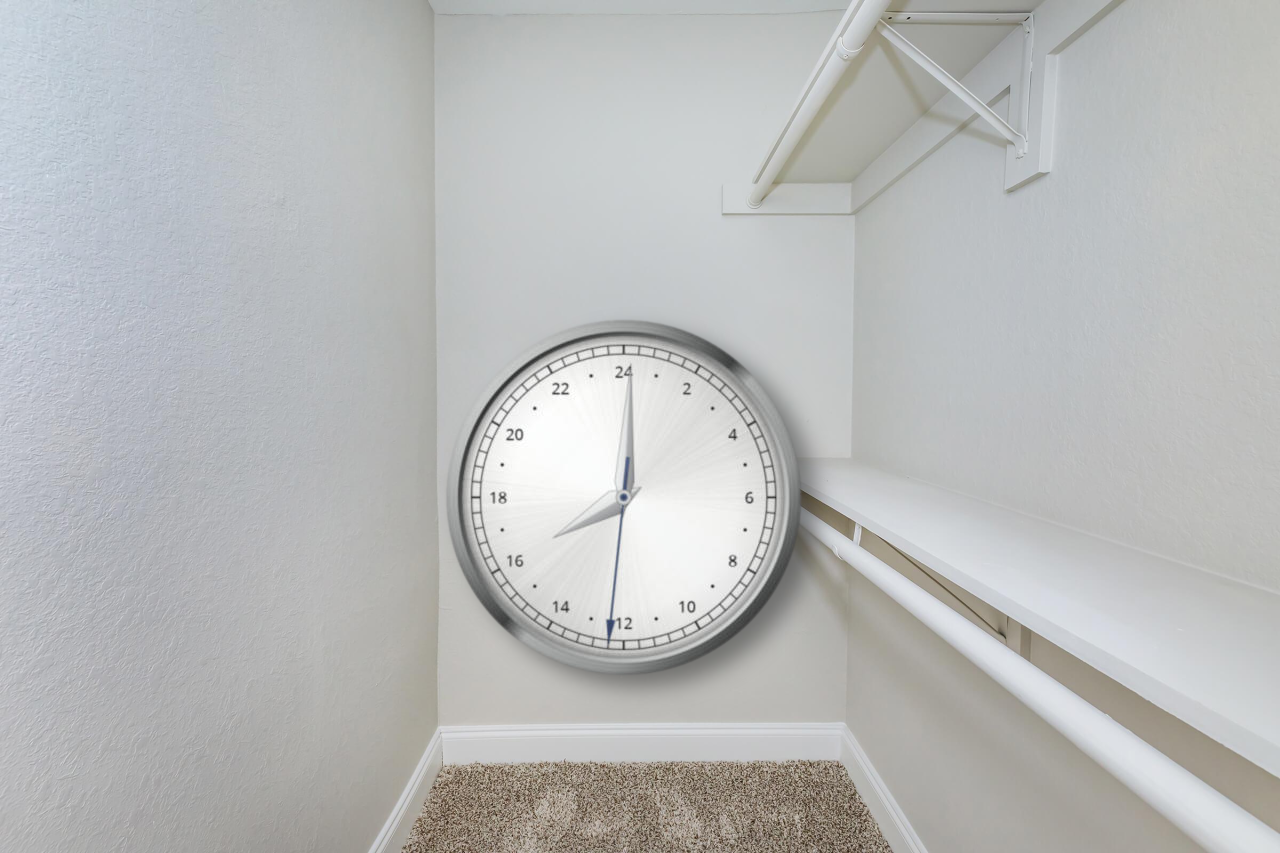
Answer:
16:00:31
